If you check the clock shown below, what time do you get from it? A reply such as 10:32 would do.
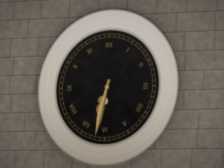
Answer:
6:32
